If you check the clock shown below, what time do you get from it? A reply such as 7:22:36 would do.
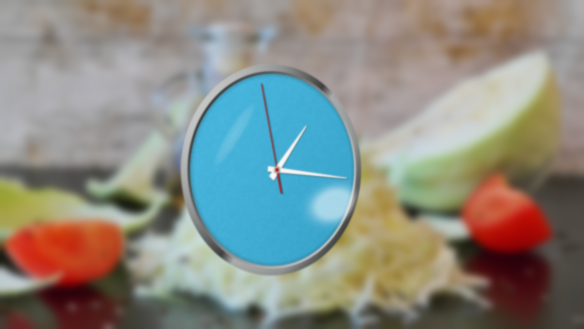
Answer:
1:15:58
